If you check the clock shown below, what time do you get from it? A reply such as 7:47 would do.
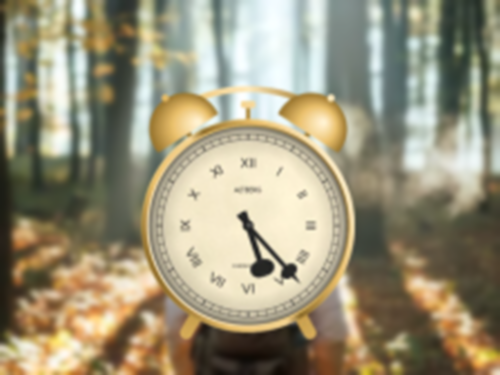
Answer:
5:23
